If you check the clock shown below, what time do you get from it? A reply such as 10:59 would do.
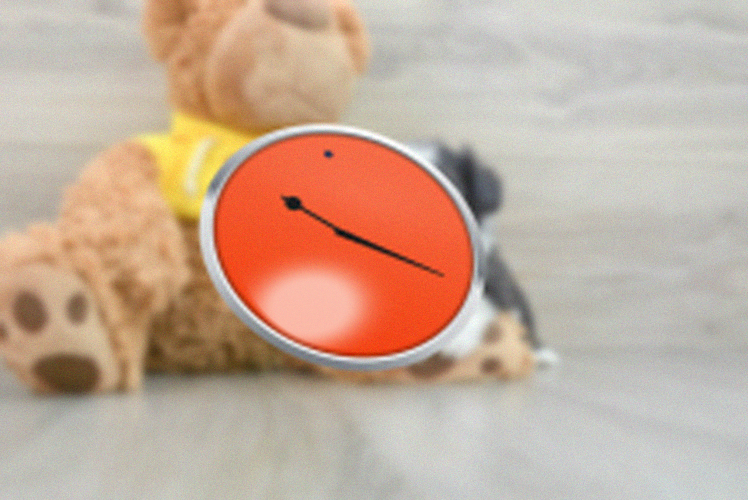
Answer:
10:20
